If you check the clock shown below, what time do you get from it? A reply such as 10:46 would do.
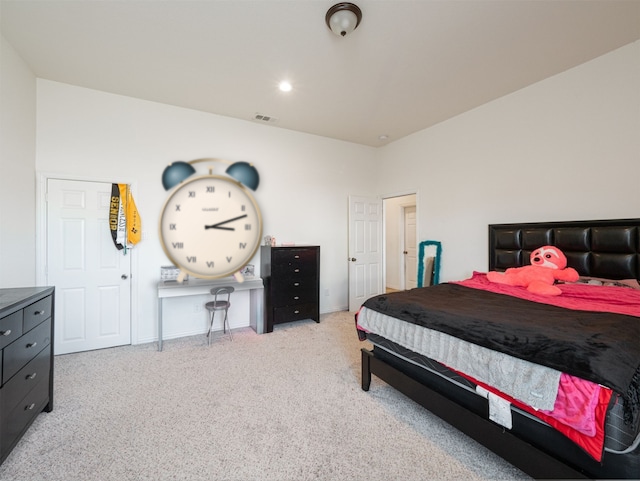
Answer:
3:12
